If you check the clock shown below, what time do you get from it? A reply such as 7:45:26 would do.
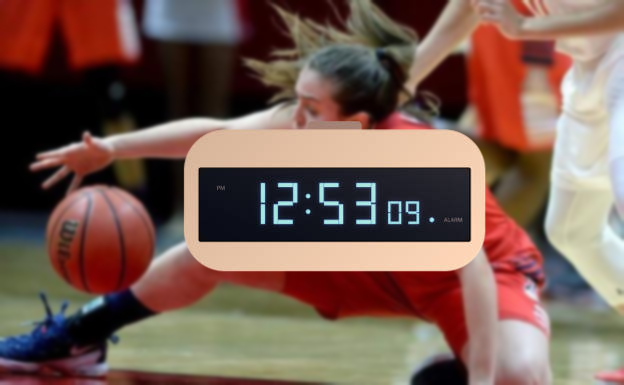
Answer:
12:53:09
